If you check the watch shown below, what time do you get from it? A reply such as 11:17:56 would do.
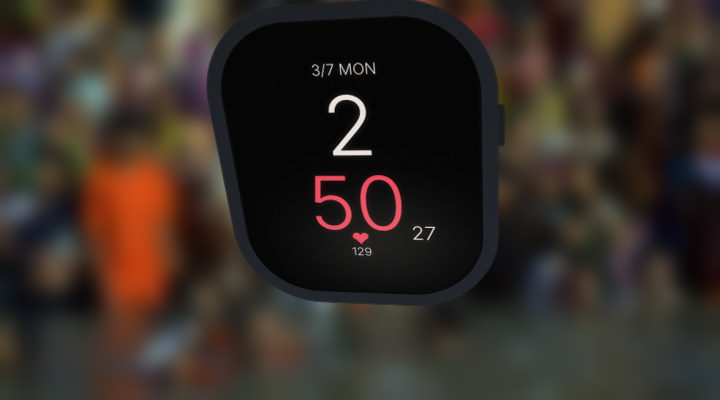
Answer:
2:50:27
